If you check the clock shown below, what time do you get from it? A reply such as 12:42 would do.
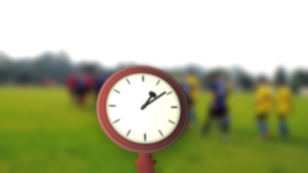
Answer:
1:09
